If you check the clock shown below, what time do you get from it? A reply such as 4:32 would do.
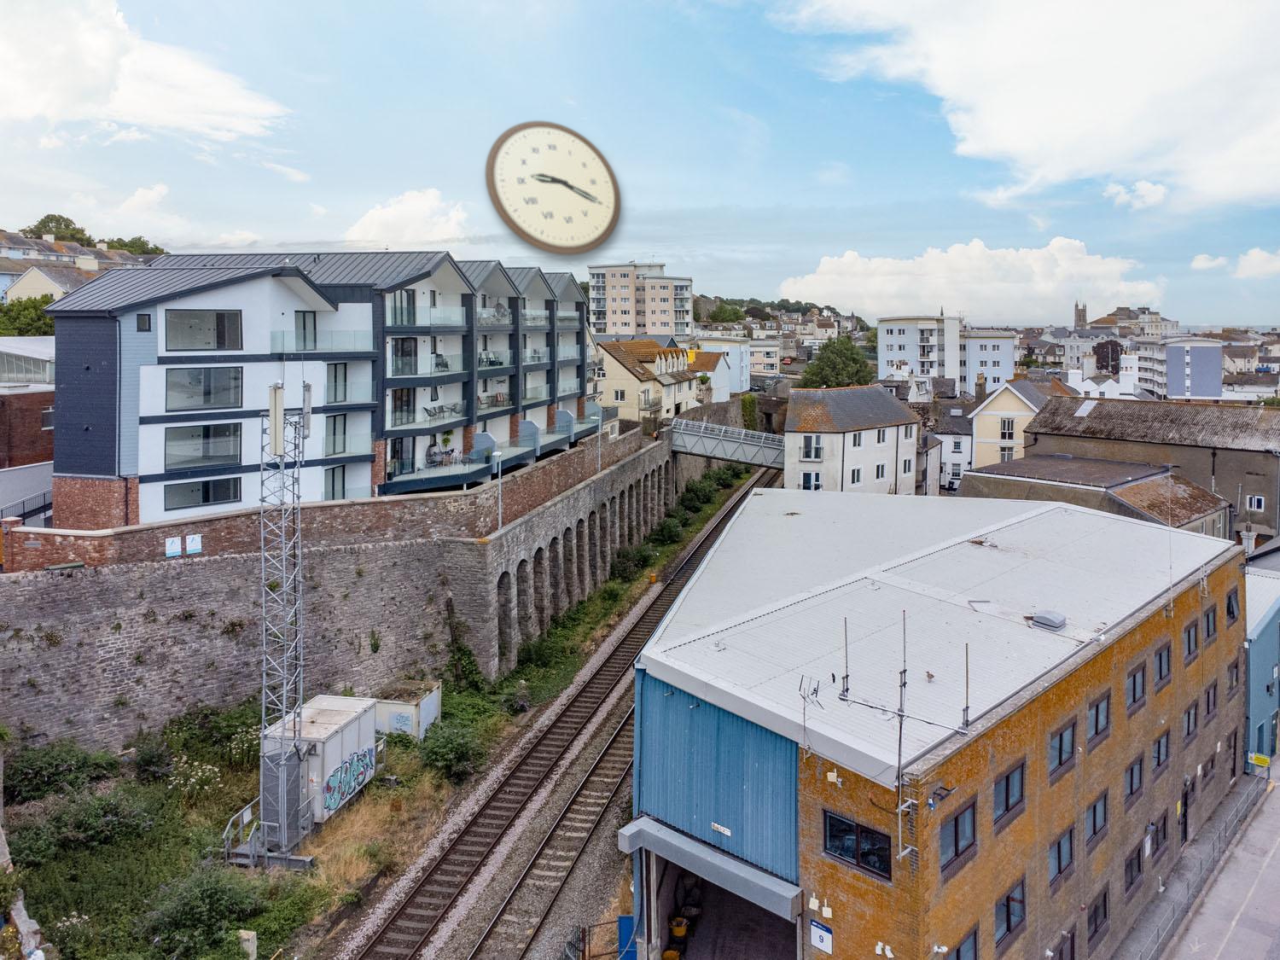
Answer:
9:20
